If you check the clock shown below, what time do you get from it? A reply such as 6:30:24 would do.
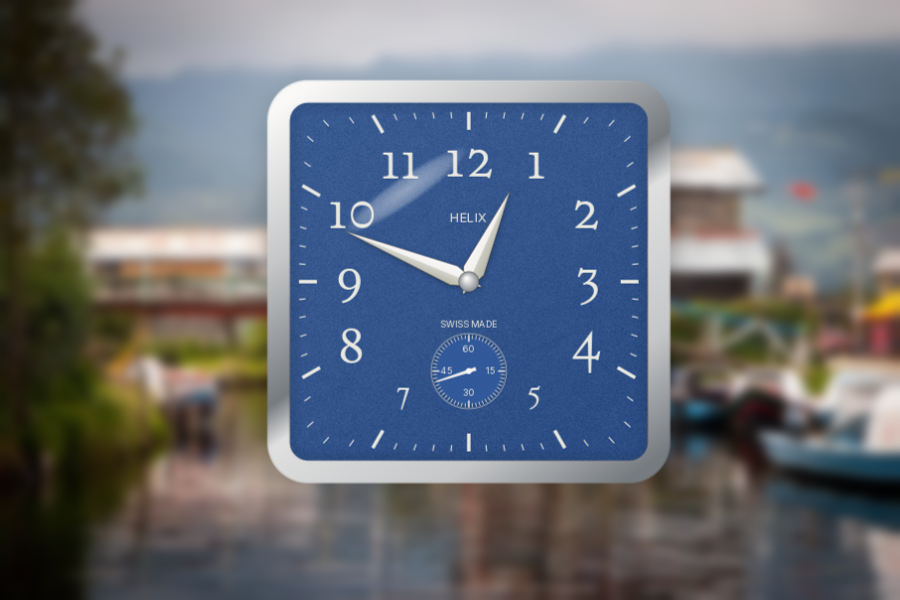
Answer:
12:48:42
